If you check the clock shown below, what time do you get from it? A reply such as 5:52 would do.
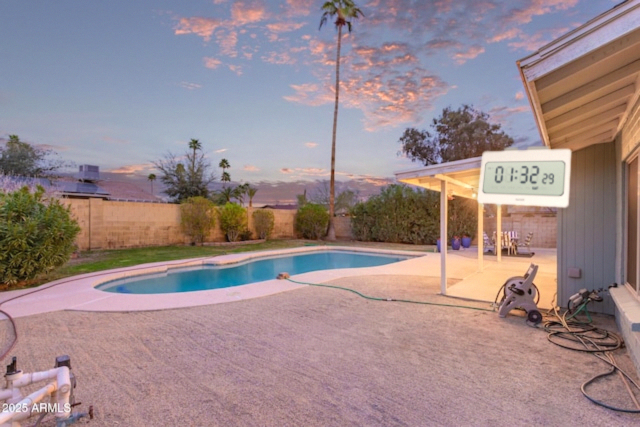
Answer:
1:32
